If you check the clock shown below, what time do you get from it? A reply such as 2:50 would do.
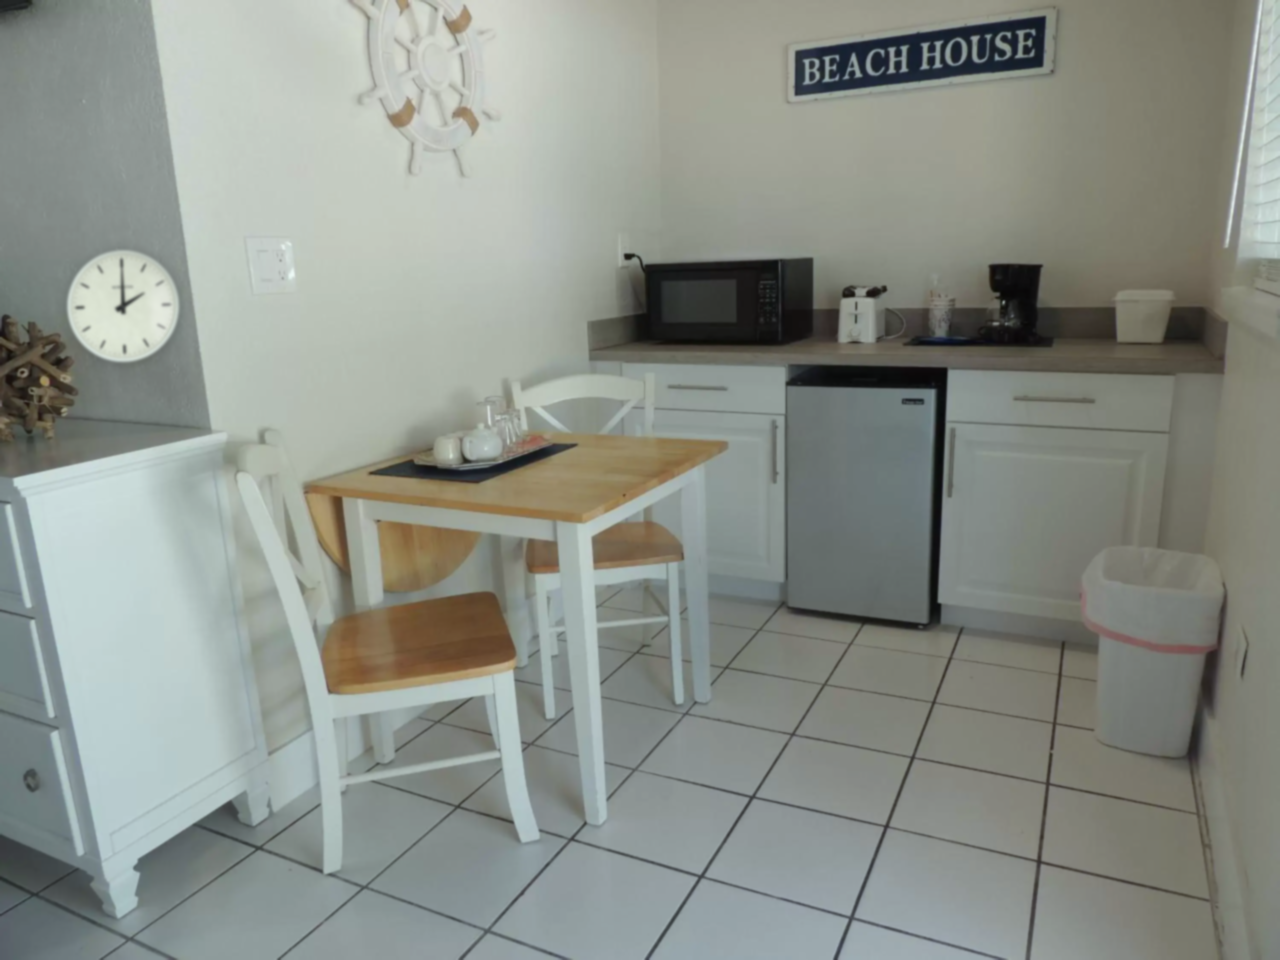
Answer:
2:00
